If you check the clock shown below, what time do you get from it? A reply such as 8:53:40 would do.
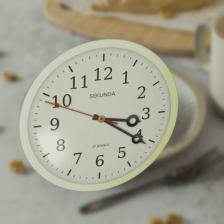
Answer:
3:20:49
